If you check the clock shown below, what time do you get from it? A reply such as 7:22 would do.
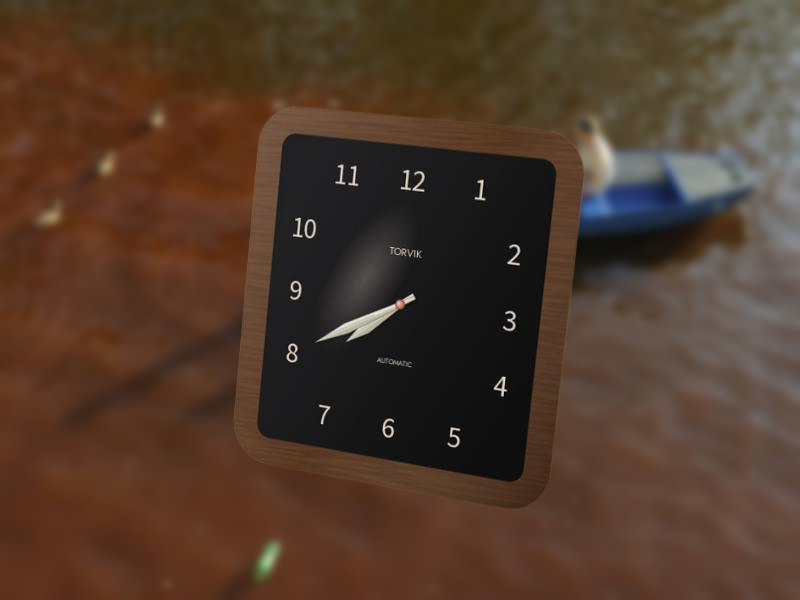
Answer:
7:40
